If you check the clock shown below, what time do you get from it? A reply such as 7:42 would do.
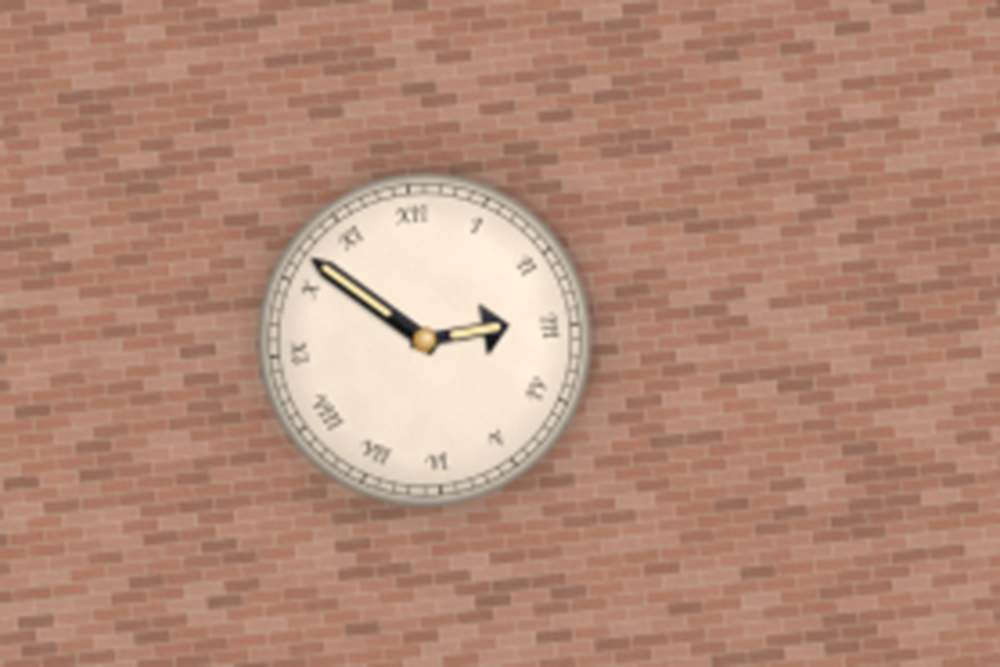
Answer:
2:52
